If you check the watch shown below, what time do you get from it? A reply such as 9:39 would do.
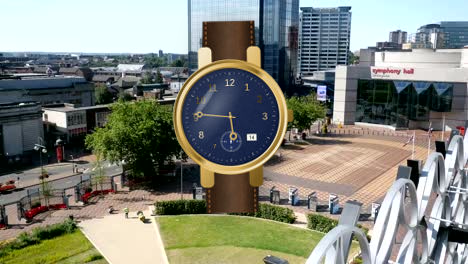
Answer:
5:46
